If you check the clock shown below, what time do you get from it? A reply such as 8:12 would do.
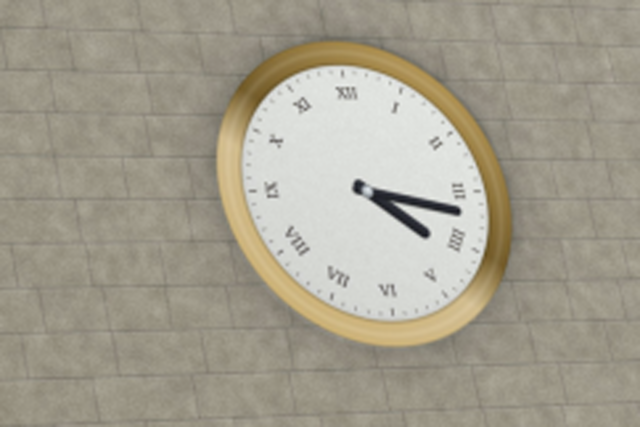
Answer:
4:17
